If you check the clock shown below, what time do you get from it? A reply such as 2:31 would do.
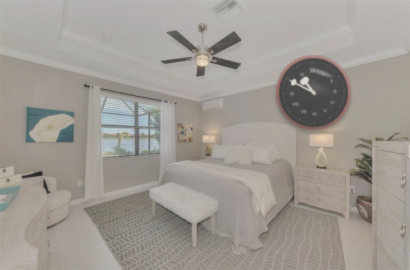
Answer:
10:50
